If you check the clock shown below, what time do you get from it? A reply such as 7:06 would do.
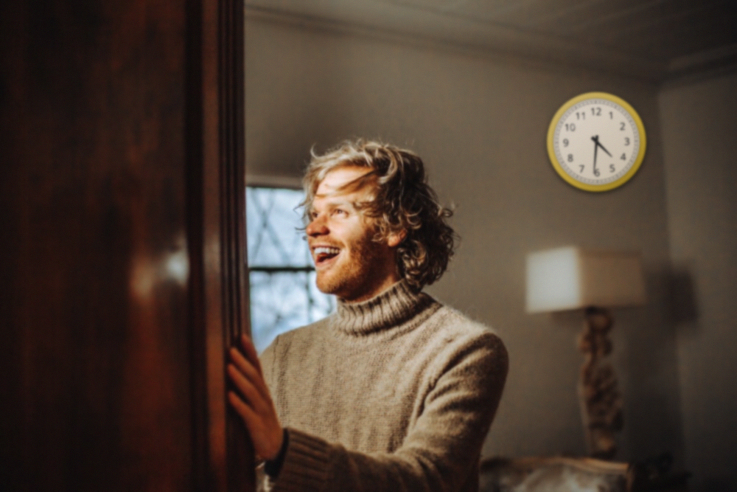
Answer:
4:31
